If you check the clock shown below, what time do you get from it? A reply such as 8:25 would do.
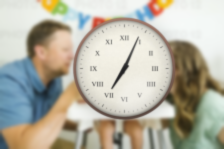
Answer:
7:04
